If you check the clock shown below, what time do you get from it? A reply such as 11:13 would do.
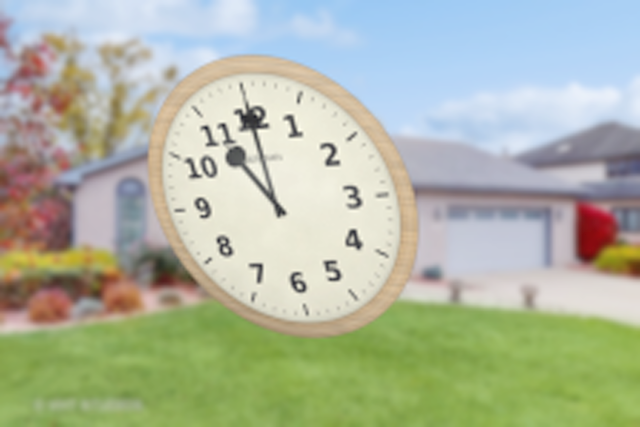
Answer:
11:00
